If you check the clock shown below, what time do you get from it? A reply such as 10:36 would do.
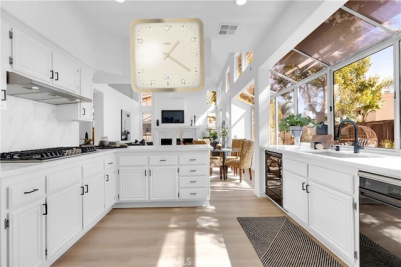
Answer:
1:21
